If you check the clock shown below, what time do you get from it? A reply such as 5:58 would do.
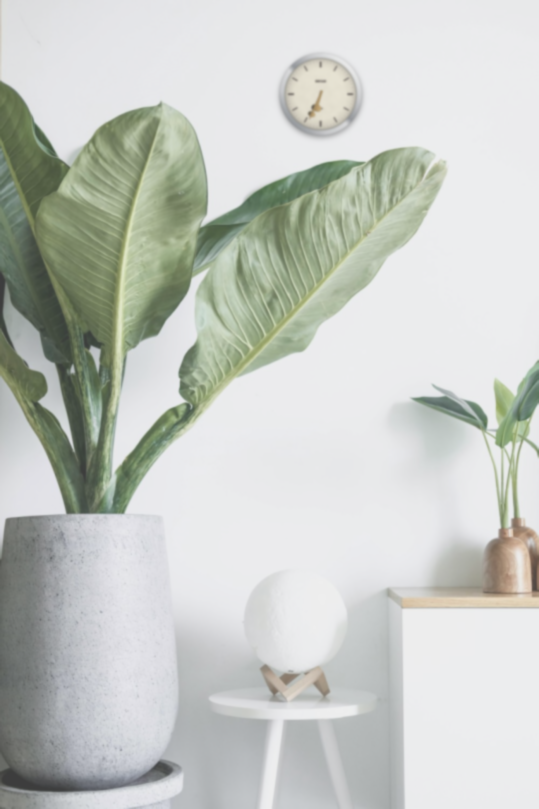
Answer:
6:34
